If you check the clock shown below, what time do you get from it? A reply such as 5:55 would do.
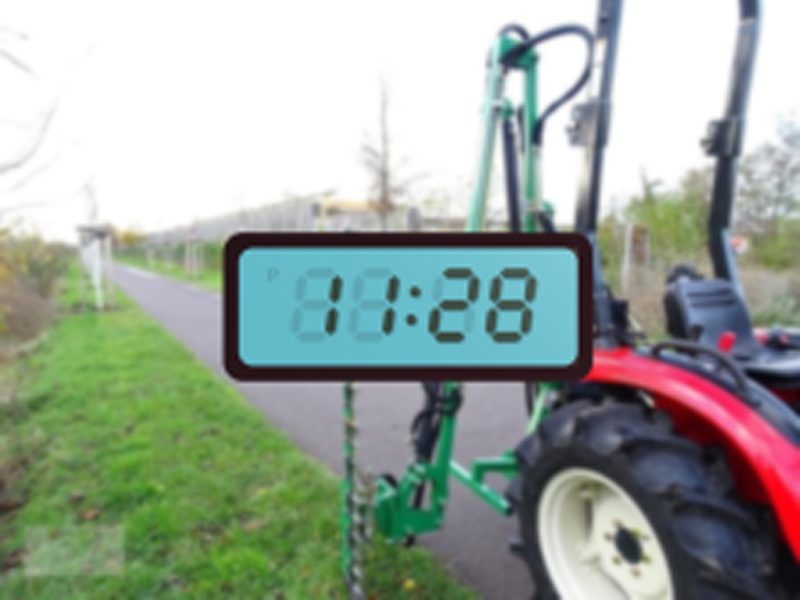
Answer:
11:28
